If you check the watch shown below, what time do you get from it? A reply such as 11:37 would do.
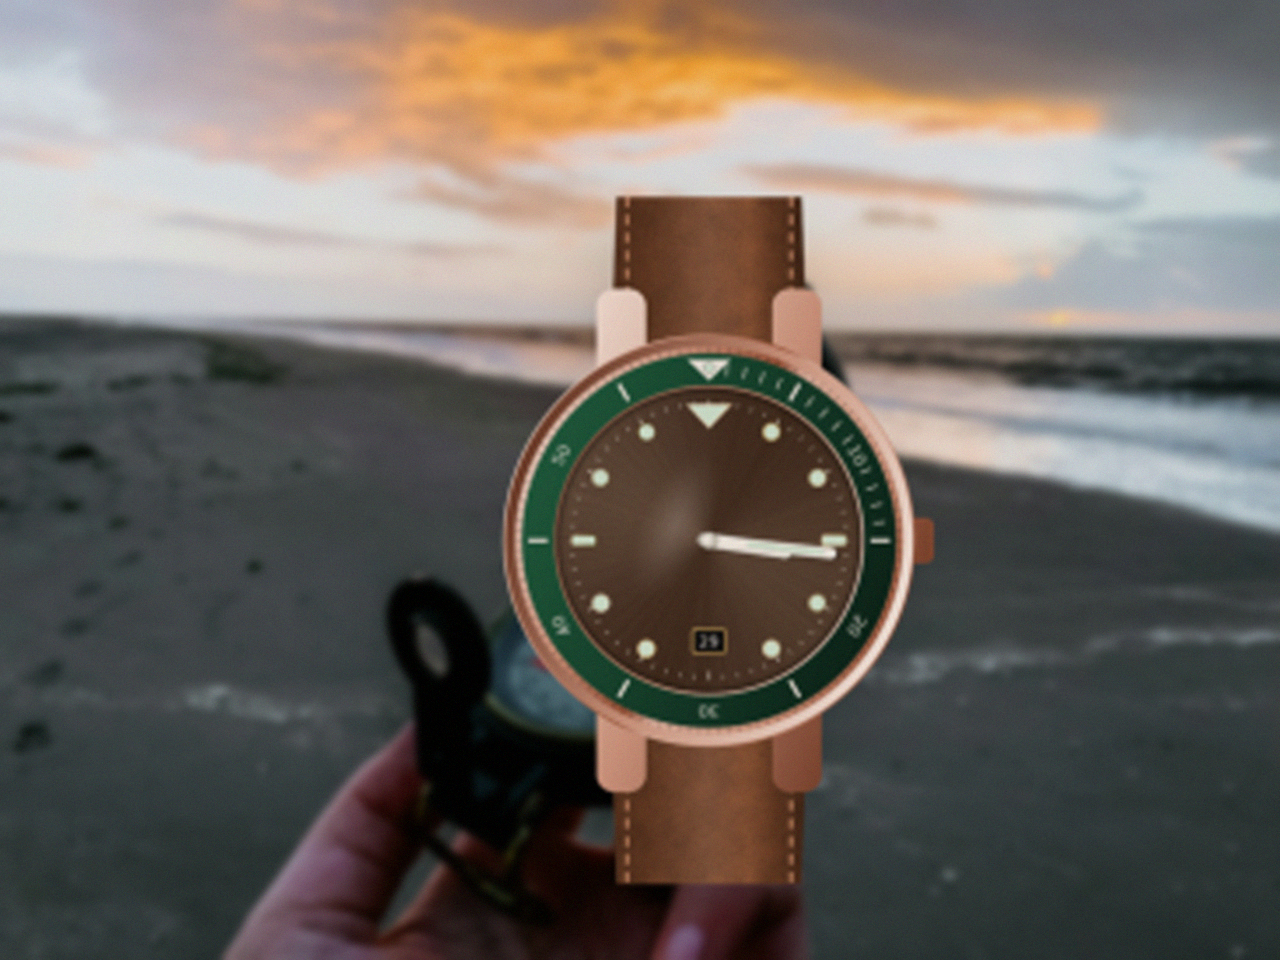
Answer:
3:16
